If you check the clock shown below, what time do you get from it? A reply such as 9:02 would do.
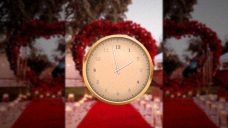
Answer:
1:58
